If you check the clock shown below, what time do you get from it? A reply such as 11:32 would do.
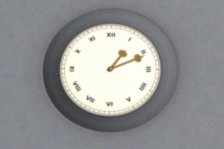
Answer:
1:11
